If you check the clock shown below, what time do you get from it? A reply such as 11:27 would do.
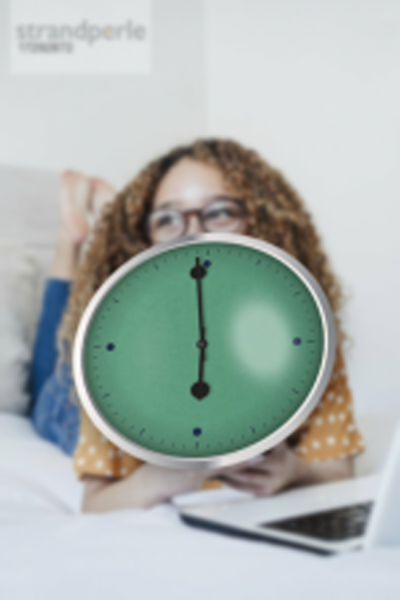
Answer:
5:59
